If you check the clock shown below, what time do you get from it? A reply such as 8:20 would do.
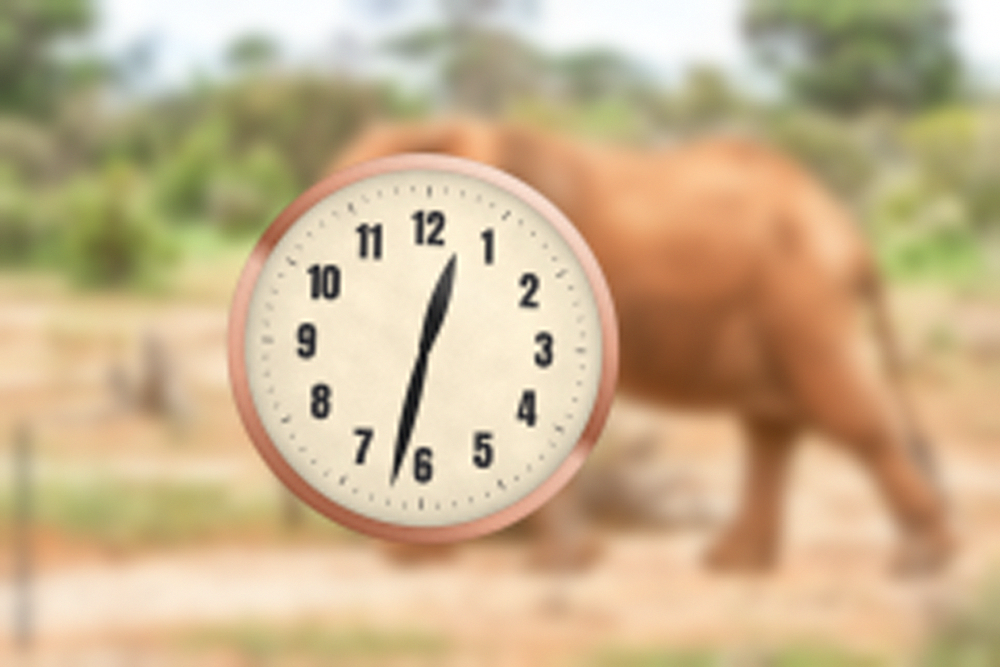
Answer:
12:32
